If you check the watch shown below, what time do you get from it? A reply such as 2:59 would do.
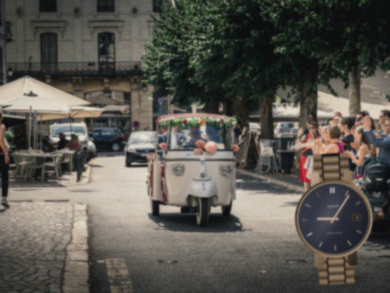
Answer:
9:06
